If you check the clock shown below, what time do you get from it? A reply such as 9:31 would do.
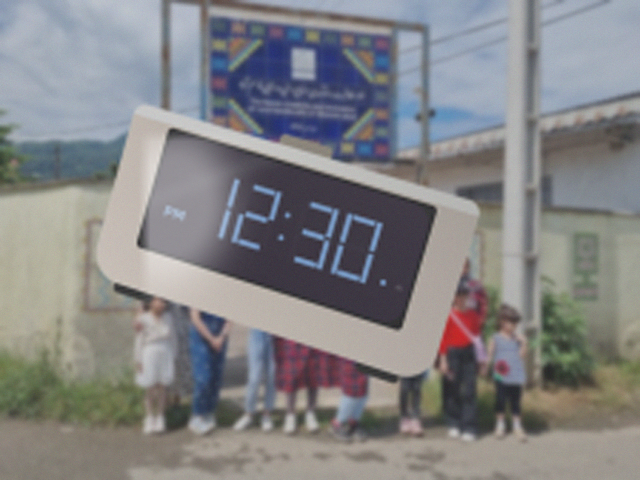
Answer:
12:30
